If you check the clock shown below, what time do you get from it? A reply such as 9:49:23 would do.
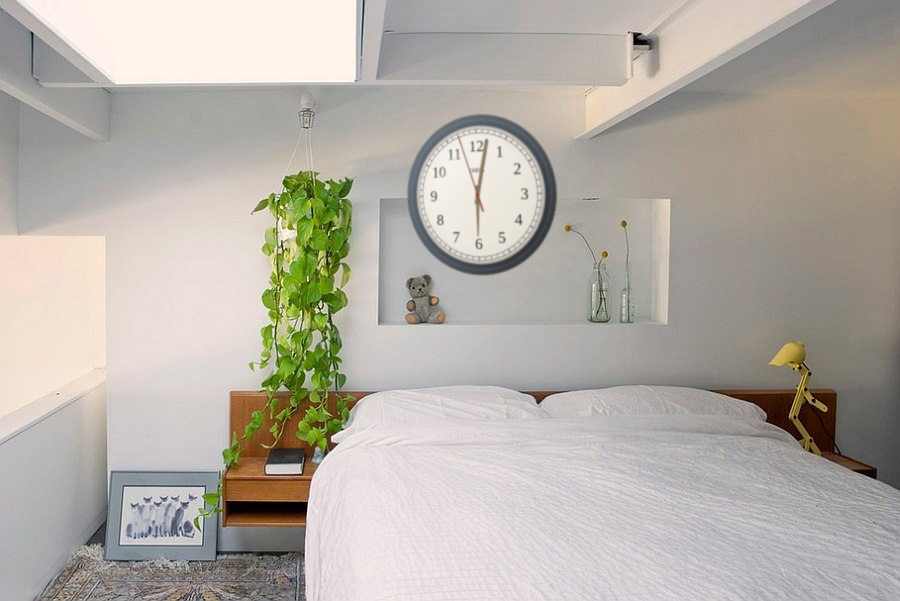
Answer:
6:01:57
